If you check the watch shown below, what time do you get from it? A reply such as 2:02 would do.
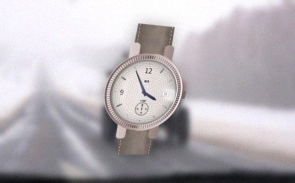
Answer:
3:55
